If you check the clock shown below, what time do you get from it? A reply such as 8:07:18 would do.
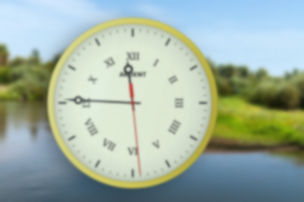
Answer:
11:45:29
